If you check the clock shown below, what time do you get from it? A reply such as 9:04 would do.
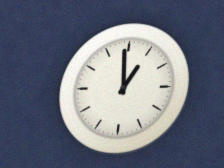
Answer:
12:59
